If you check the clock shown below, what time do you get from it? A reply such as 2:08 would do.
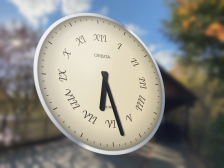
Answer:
6:28
